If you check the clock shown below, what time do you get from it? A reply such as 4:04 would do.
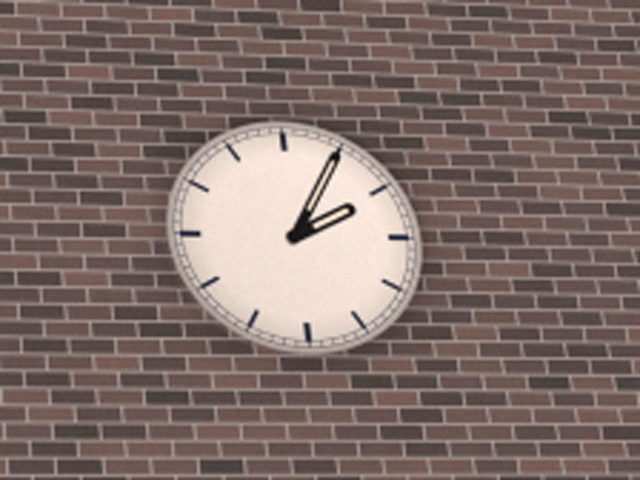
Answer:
2:05
